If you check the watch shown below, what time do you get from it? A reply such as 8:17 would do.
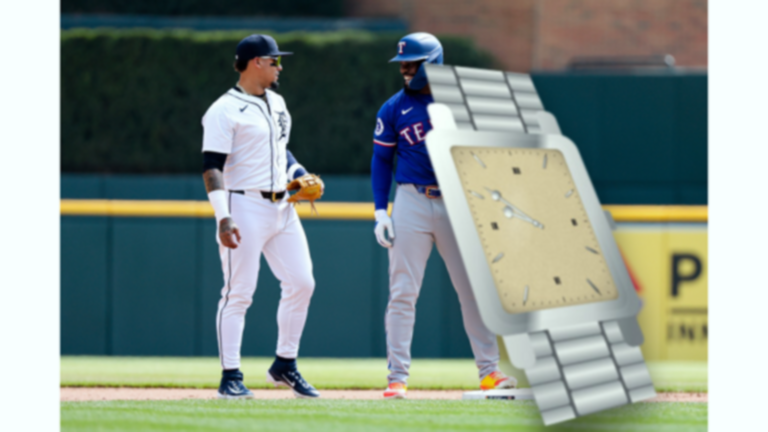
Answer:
9:52
